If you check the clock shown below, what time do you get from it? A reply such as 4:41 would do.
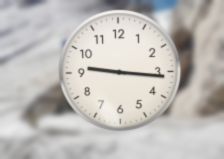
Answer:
9:16
